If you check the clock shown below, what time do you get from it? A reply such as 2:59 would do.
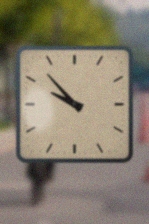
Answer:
9:53
